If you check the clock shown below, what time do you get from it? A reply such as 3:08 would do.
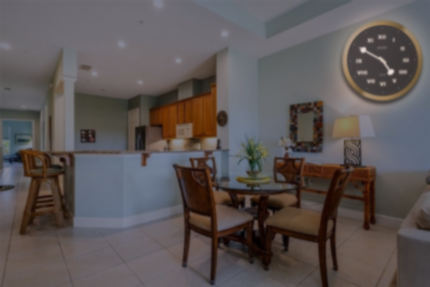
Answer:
4:50
